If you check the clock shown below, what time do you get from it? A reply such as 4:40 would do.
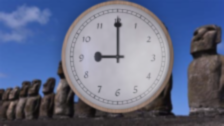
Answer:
9:00
